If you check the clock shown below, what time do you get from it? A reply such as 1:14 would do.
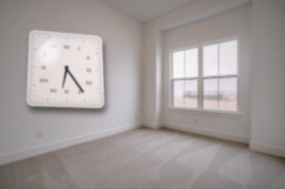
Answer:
6:24
